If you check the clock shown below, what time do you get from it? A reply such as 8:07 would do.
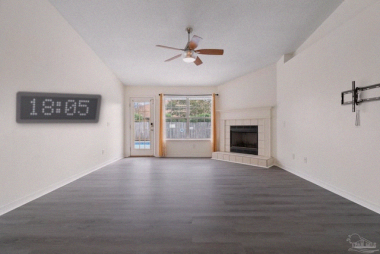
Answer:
18:05
